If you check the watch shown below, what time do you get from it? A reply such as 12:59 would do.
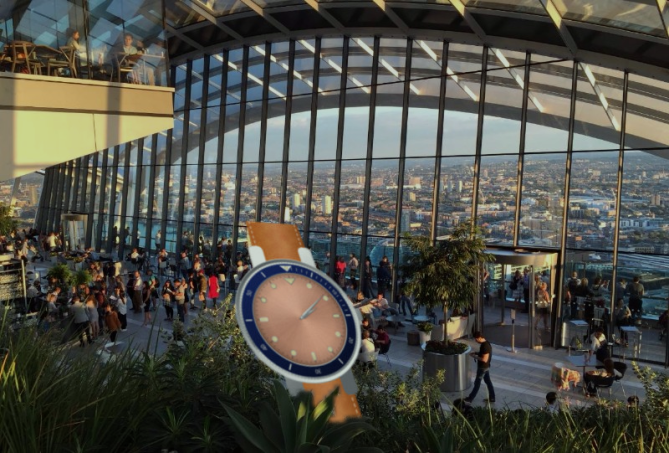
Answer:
2:09
